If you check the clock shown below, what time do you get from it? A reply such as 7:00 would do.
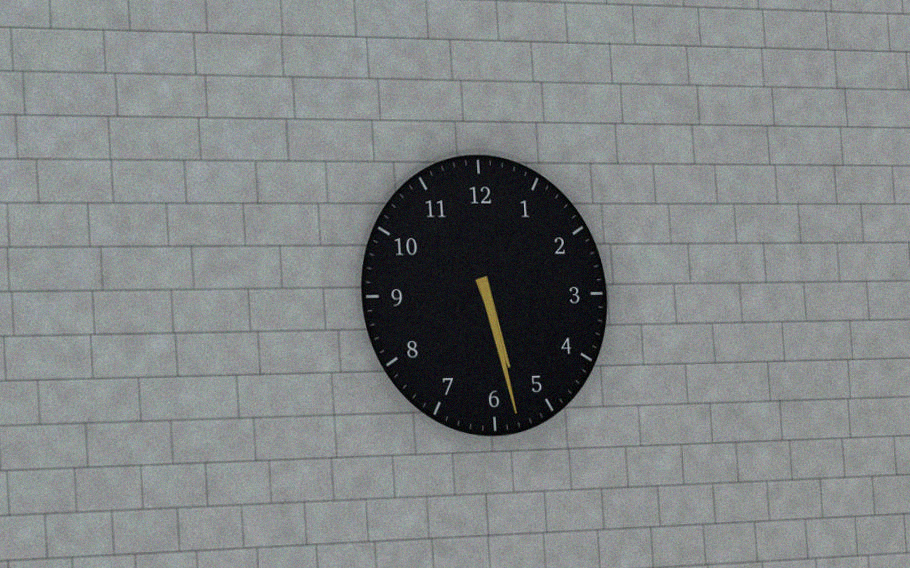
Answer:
5:28
